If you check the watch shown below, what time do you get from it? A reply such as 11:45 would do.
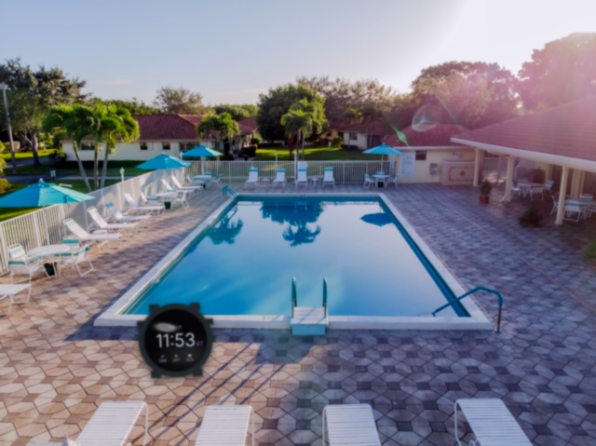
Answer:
11:53
